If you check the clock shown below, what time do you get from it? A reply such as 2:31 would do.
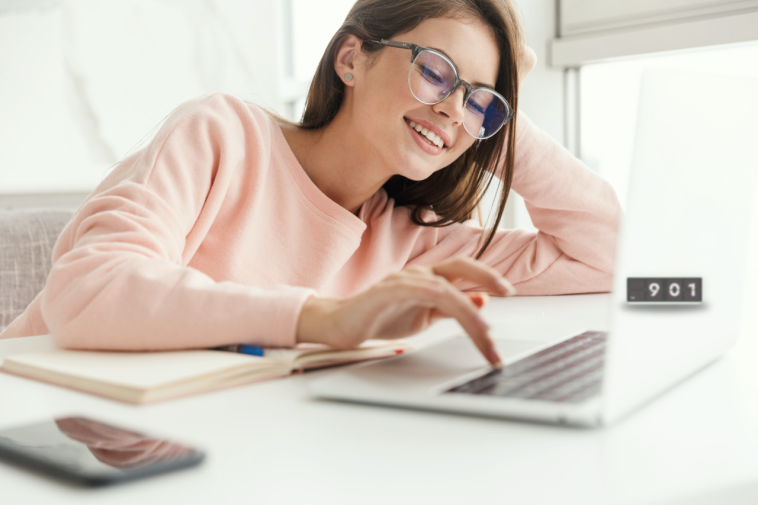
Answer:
9:01
